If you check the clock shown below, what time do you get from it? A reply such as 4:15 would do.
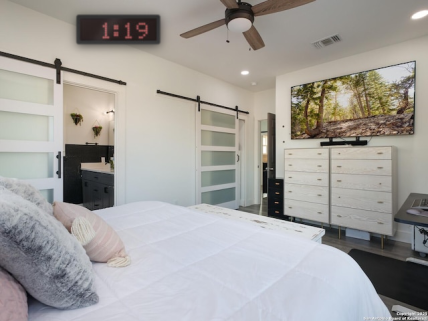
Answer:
1:19
